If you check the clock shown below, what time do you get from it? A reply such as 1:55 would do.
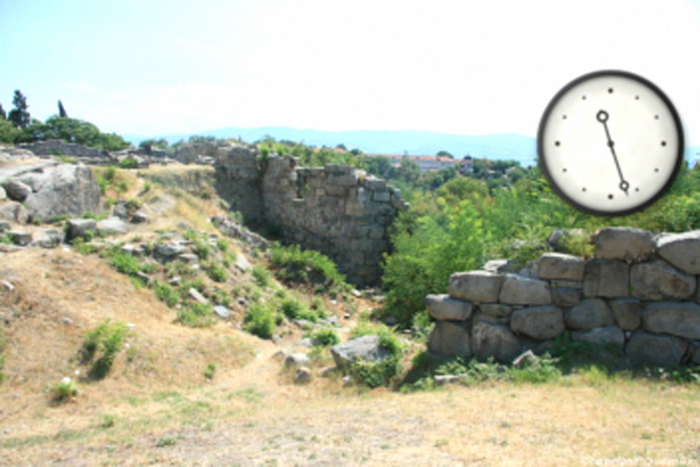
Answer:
11:27
